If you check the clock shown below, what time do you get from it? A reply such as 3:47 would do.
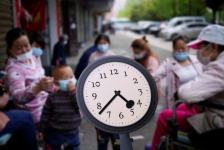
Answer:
4:38
